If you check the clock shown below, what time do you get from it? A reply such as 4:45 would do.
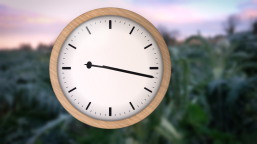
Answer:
9:17
